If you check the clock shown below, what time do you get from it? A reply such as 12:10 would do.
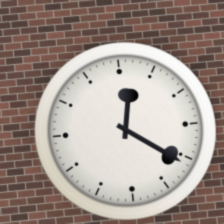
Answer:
12:21
